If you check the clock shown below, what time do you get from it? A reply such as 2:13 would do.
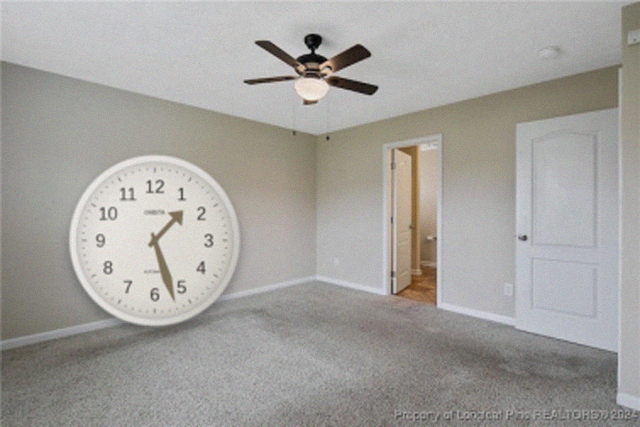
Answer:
1:27
